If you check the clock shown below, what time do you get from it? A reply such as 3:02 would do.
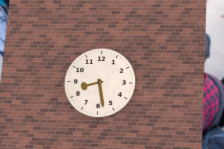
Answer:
8:28
